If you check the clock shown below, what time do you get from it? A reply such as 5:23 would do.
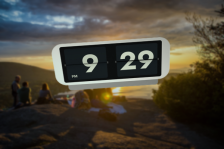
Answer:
9:29
